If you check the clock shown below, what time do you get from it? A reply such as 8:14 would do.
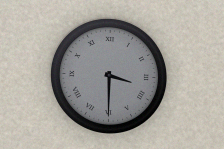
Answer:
3:30
